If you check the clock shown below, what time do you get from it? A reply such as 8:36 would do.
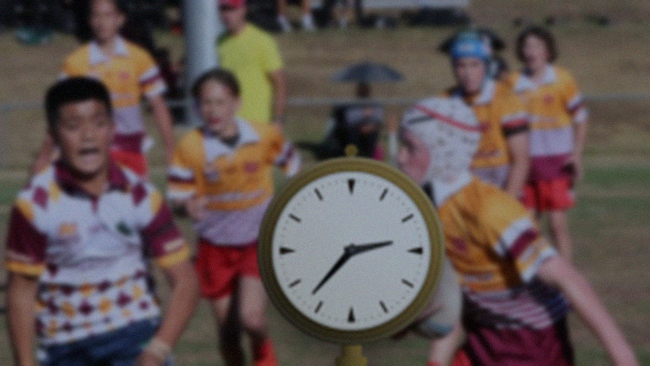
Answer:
2:37
